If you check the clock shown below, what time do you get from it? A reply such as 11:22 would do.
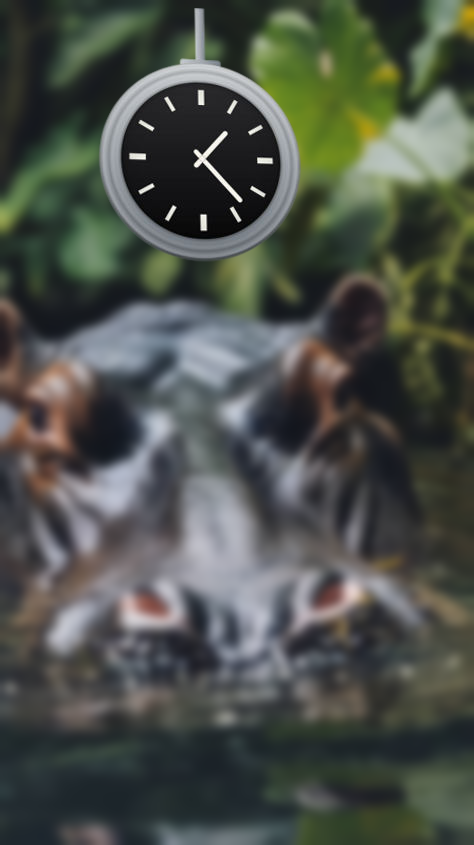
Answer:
1:23
